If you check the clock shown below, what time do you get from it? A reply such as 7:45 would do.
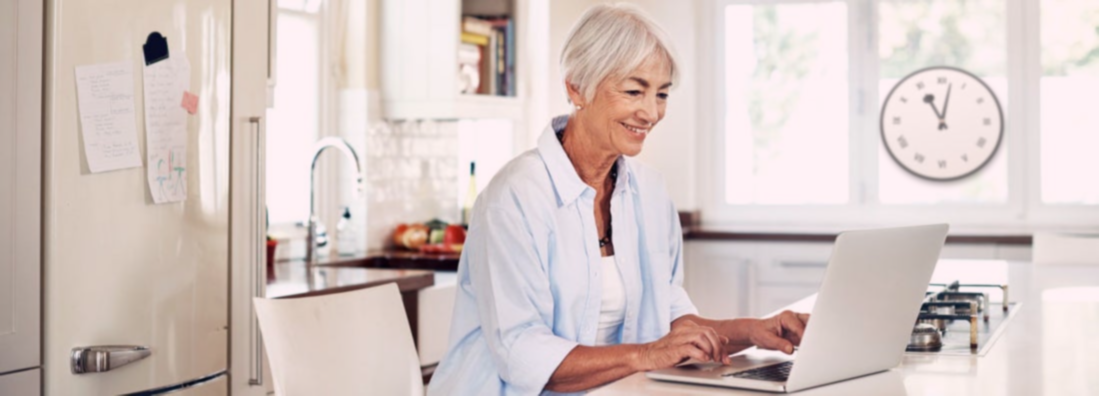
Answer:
11:02
